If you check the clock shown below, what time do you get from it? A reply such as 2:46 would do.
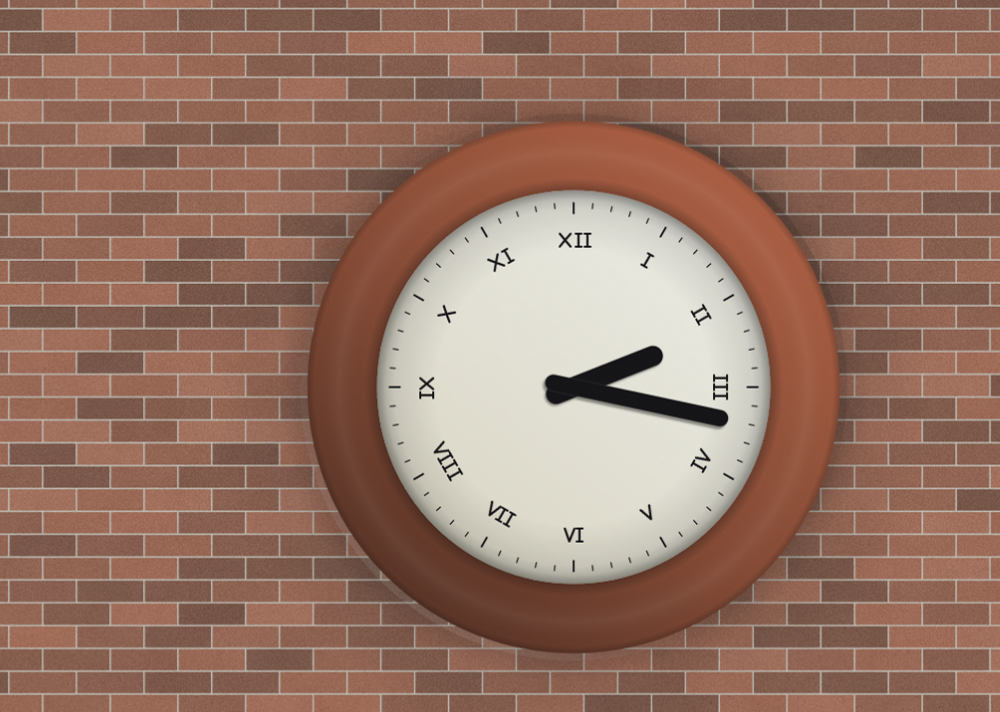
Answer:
2:17
